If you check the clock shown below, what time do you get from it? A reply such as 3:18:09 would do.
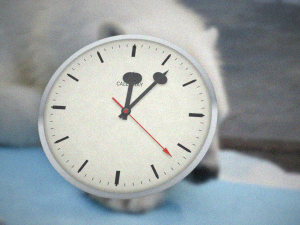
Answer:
12:06:22
